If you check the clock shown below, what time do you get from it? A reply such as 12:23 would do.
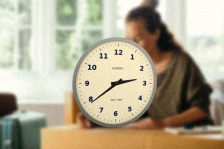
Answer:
2:39
